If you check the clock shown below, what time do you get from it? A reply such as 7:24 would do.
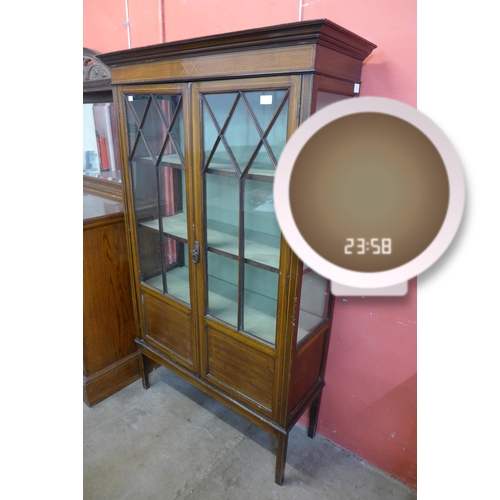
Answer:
23:58
